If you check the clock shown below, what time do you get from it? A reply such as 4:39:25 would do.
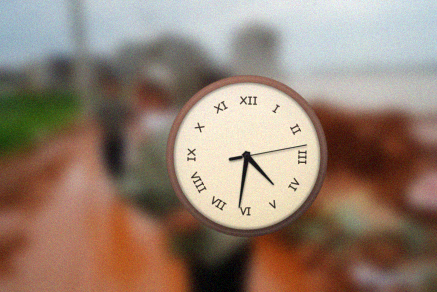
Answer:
4:31:13
